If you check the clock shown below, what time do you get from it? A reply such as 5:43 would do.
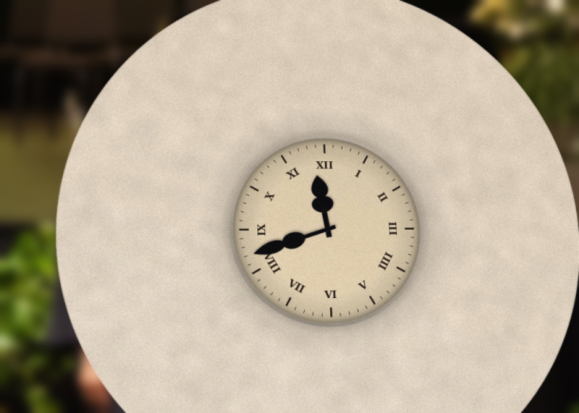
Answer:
11:42
